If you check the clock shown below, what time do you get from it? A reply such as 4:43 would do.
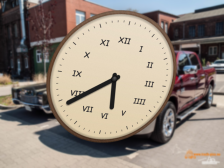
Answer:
5:39
